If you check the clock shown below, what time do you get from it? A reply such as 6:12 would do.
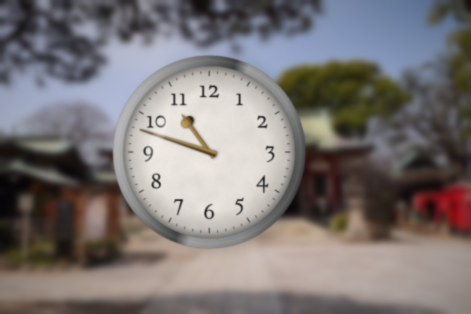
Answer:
10:48
